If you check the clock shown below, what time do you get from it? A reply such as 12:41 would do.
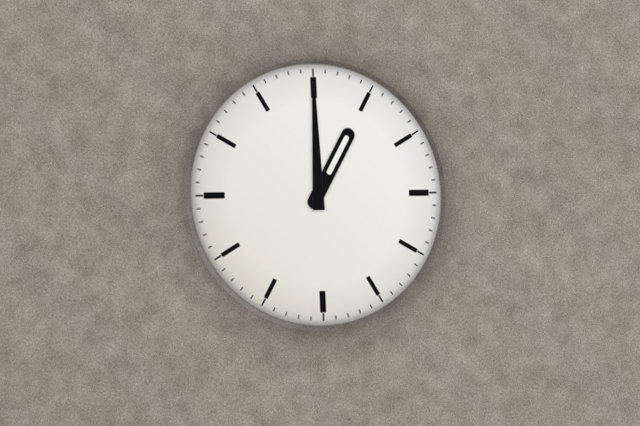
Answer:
1:00
